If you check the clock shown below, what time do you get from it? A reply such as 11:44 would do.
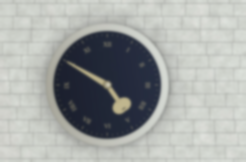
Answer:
4:50
